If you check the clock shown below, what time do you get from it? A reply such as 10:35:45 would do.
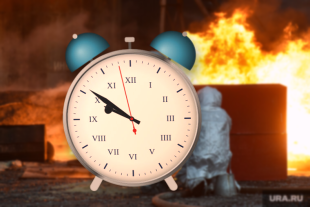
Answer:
9:50:58
